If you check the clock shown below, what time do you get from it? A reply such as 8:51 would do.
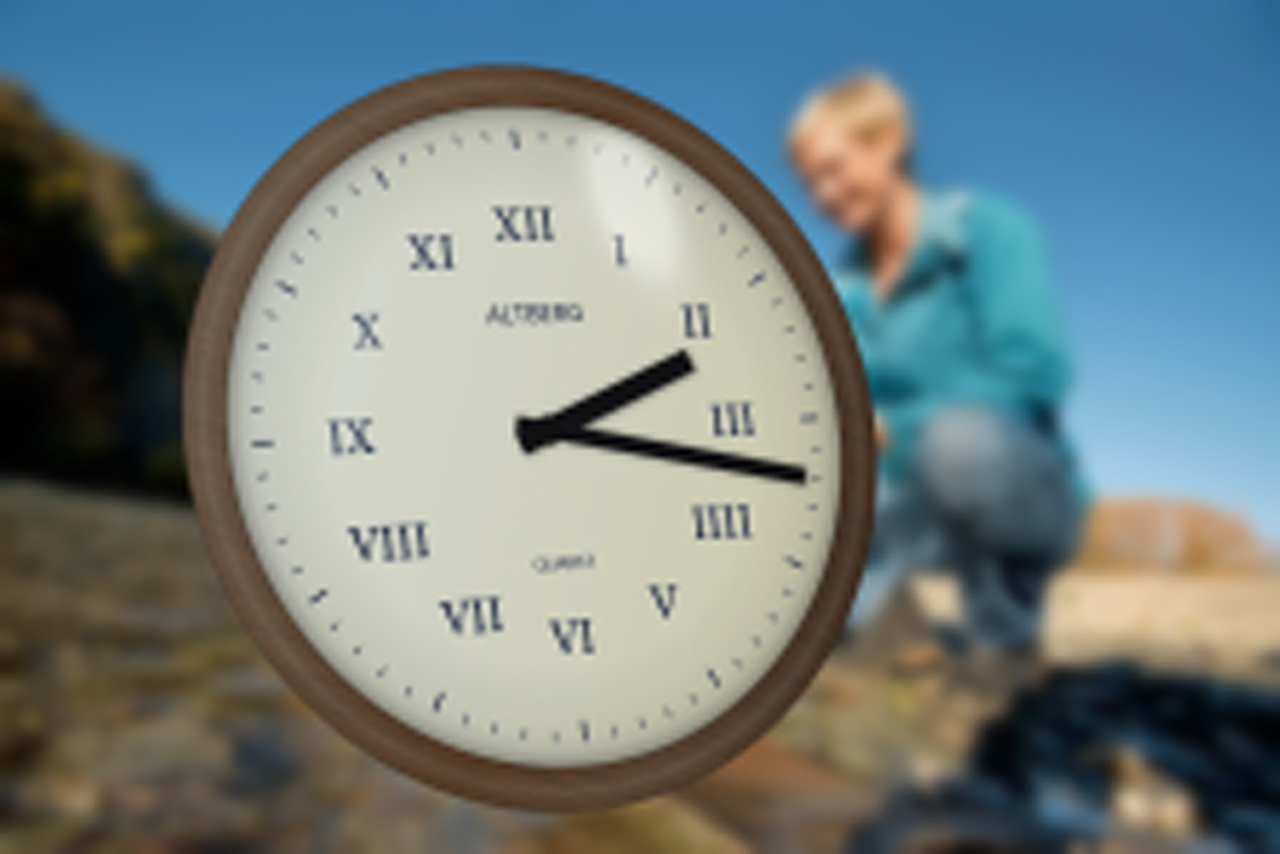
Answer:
2:17
